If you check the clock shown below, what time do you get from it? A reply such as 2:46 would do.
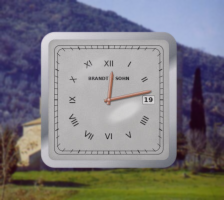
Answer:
12:13
